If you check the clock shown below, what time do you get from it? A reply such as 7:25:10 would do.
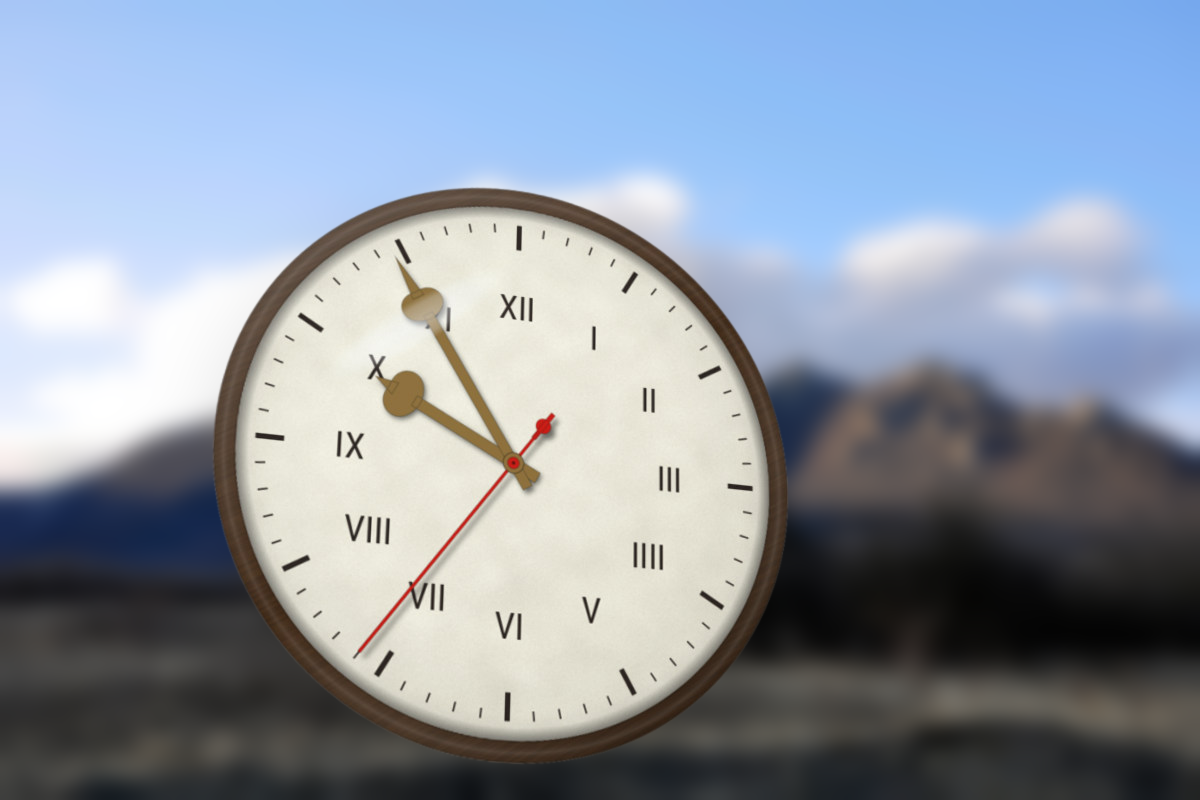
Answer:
9:54:36
